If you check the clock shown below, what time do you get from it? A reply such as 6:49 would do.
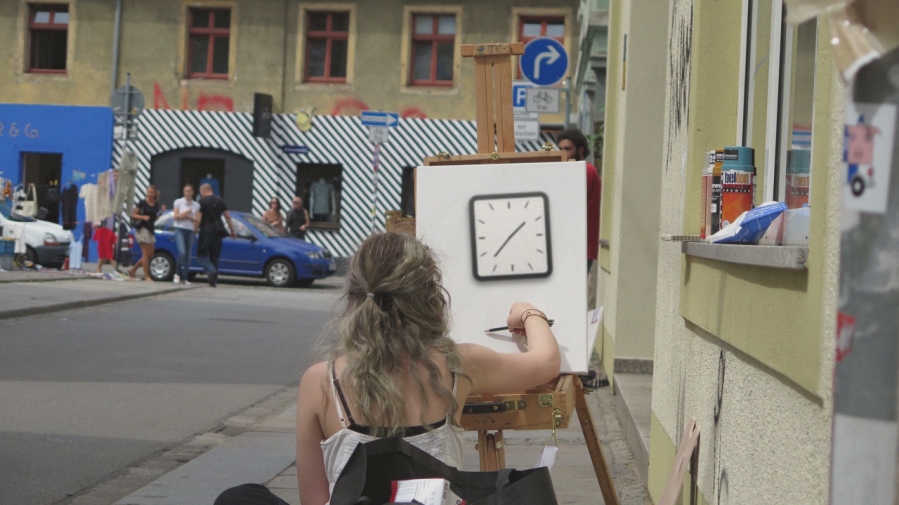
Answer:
1:37
